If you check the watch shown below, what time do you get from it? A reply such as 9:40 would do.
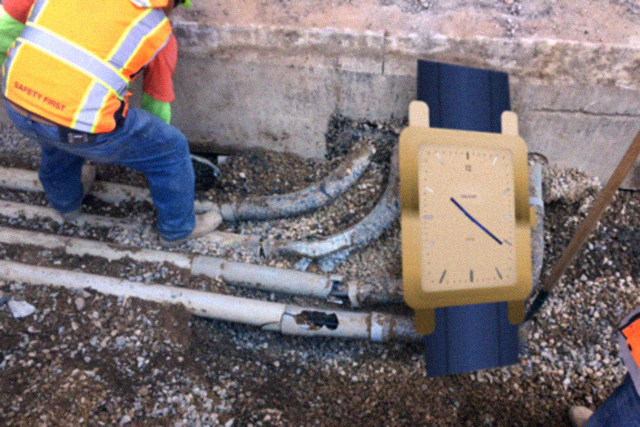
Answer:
10:21
